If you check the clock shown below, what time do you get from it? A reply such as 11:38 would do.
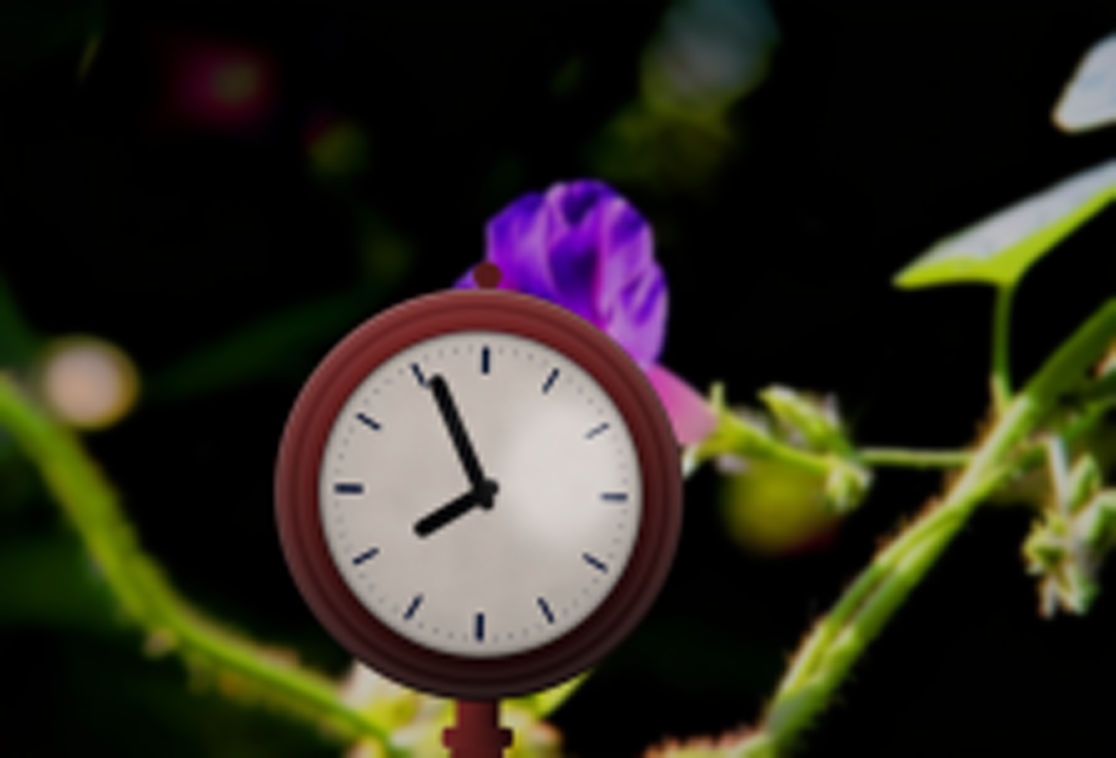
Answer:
7:56
